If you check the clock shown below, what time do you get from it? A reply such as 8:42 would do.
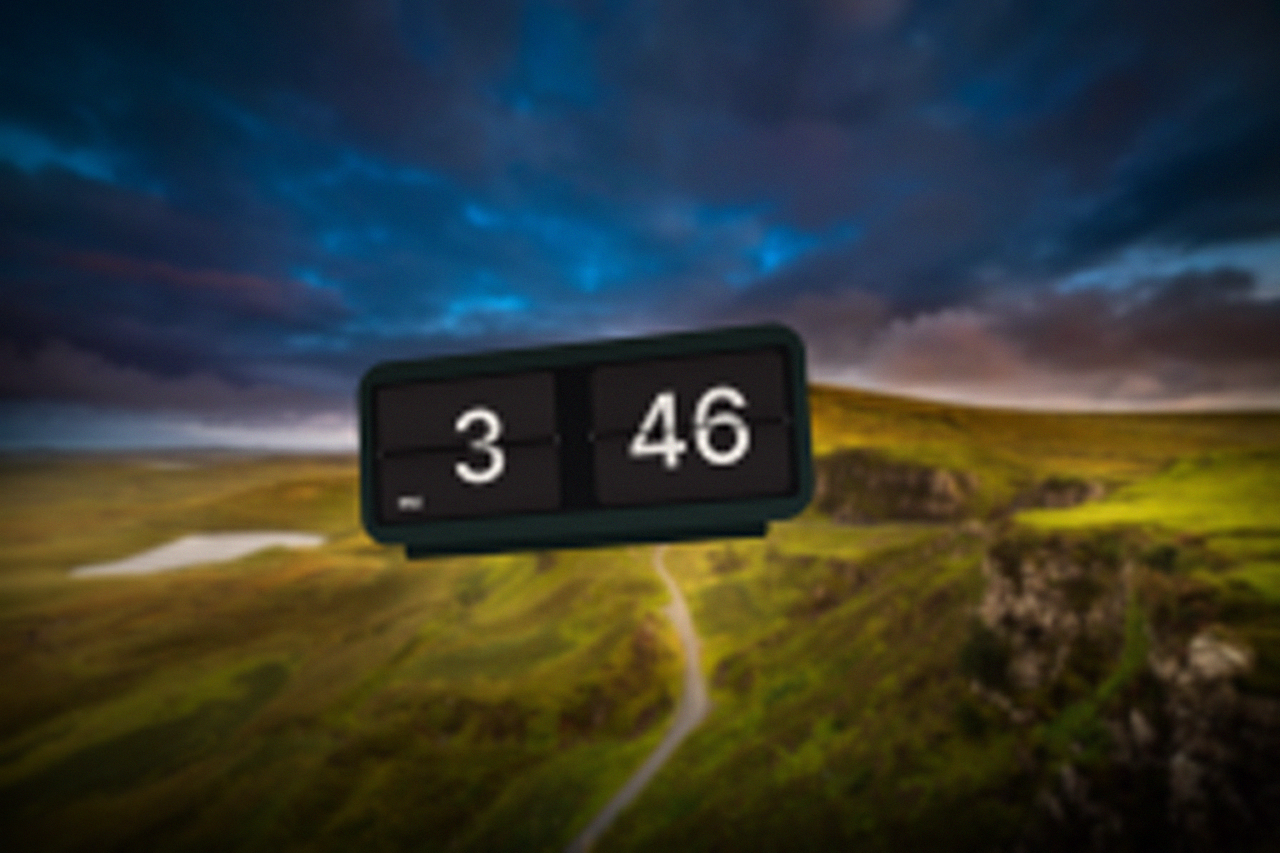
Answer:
3:46
